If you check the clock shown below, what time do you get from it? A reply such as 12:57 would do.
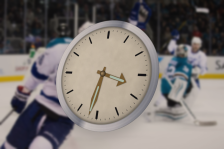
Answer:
3:32
